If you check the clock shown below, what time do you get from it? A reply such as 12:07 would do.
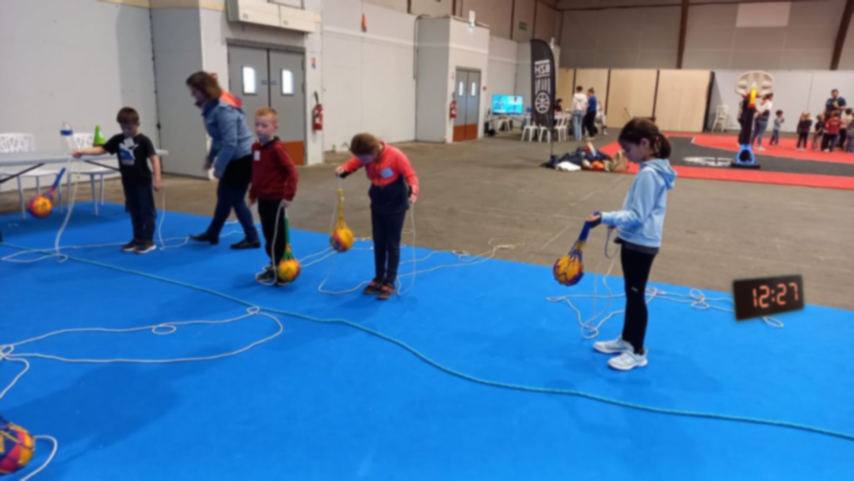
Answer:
12:27
